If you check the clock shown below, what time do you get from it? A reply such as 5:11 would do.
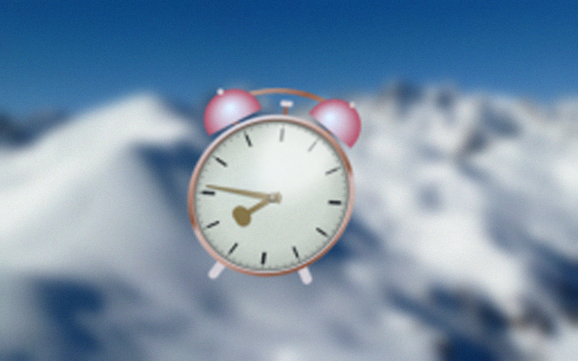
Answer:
7:46
